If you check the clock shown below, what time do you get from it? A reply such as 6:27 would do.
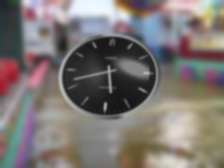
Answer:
5:42
